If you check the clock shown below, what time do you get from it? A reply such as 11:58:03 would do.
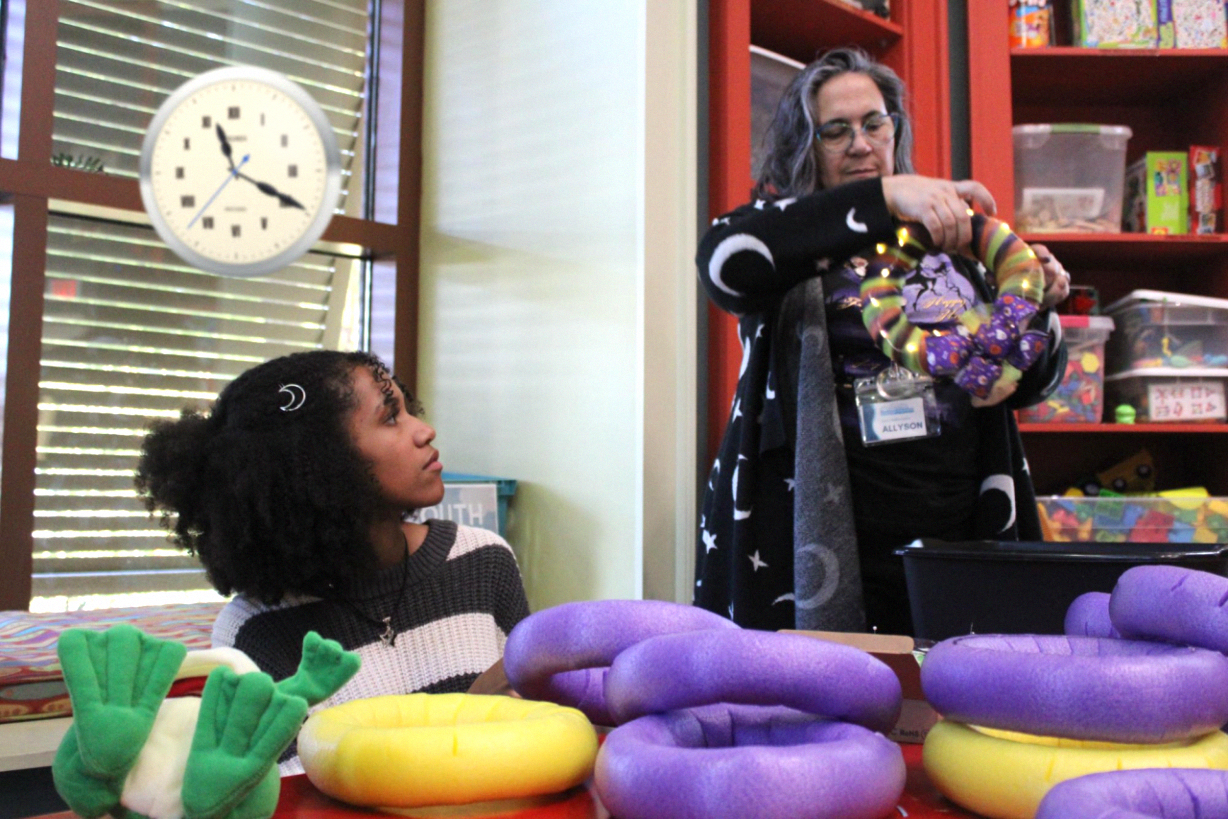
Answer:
11:19:37
